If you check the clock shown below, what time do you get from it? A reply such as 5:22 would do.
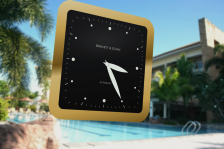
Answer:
3:25
